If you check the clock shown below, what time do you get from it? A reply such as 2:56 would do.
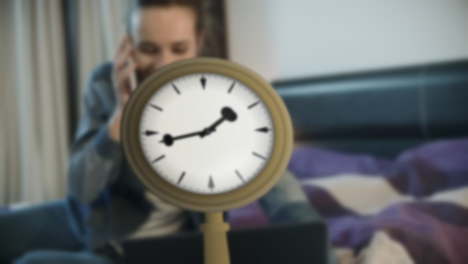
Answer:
1:43
